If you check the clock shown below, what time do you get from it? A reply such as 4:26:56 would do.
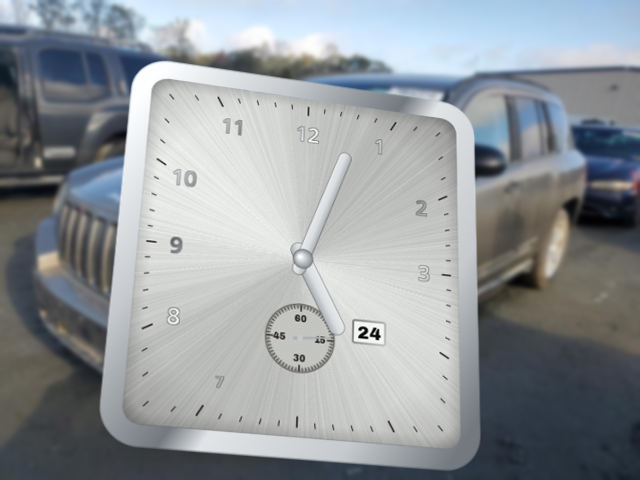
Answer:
5:03:14
